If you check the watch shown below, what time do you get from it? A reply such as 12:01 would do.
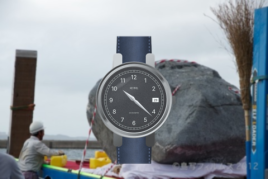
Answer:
10:22
